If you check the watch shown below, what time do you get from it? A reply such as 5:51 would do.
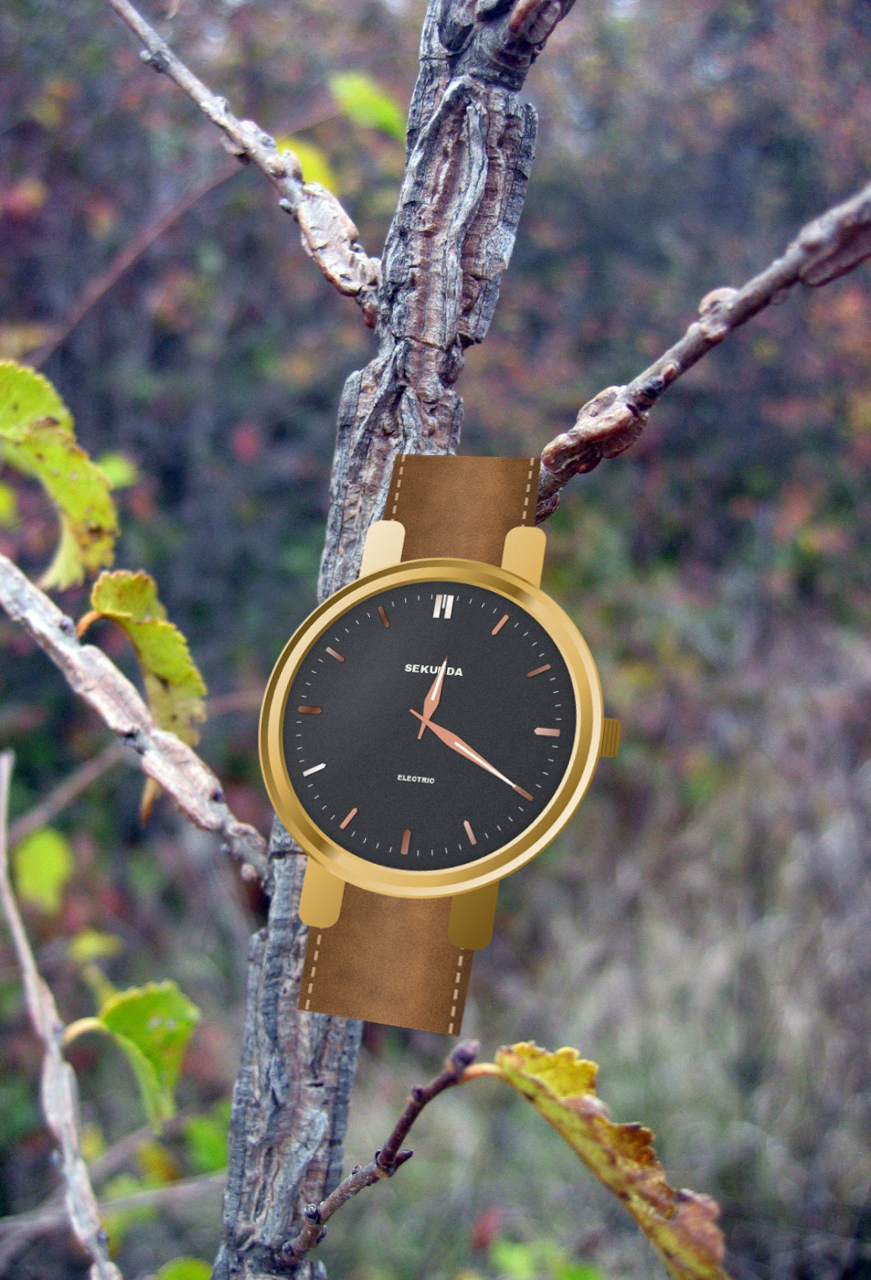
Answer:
12:20
